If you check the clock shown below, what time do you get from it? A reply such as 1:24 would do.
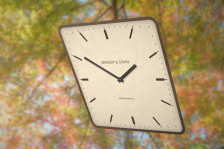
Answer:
1:51
